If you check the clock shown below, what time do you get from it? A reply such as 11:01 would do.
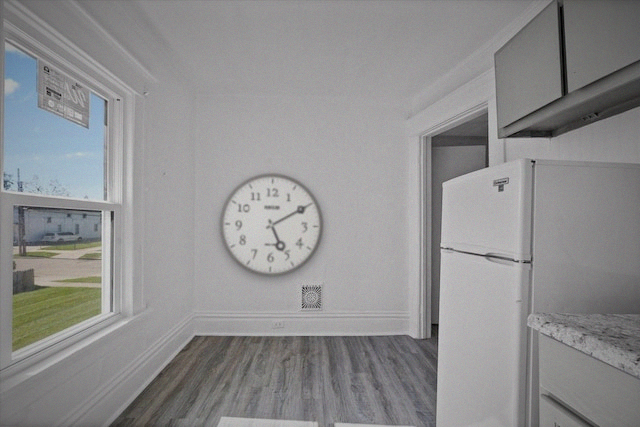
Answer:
5:10
